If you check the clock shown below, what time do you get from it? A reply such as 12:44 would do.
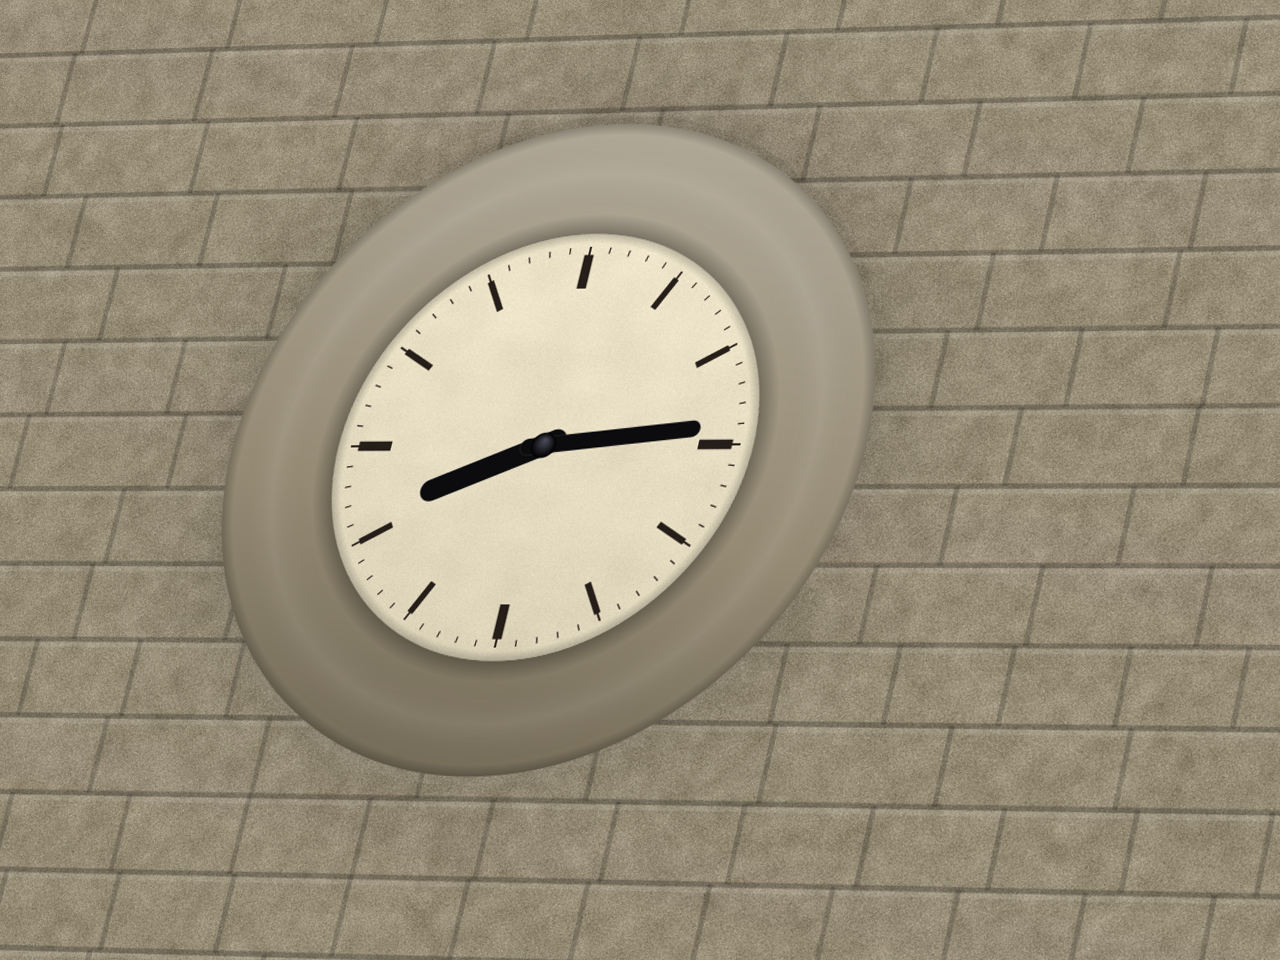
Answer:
8:14
